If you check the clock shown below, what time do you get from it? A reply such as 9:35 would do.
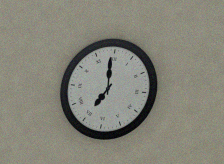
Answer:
6:59
